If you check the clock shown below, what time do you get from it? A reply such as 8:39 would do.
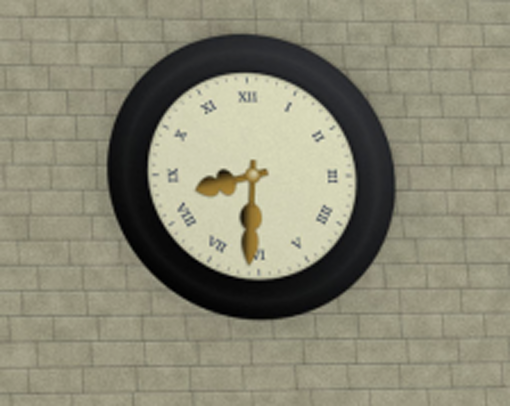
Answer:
8:31
